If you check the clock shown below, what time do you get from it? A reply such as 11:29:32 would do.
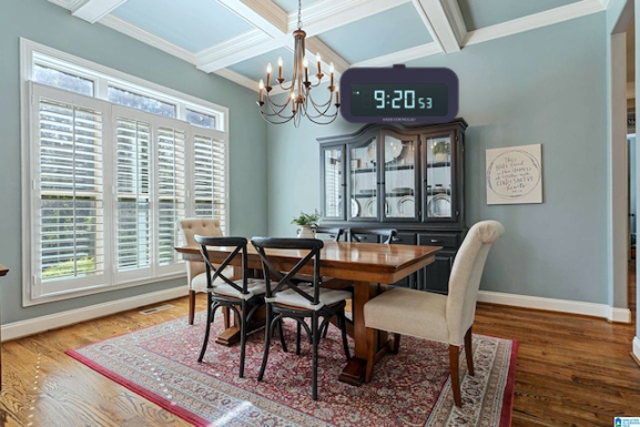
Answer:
9:20:53
